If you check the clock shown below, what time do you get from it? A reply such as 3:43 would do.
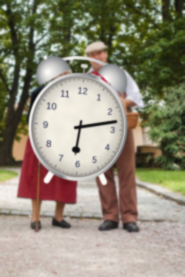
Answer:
6:13
